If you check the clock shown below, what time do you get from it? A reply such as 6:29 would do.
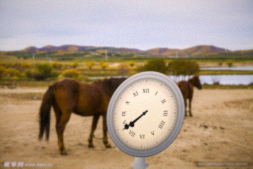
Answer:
7:39
